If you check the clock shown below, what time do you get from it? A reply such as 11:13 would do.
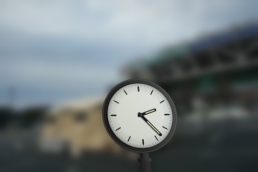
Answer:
2:23
